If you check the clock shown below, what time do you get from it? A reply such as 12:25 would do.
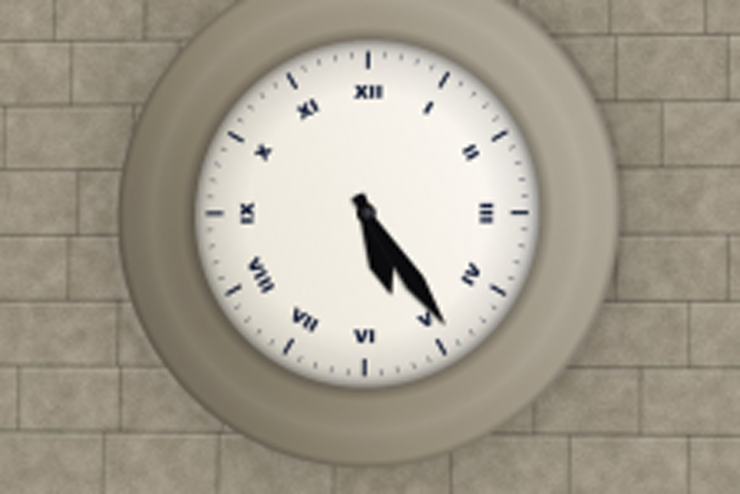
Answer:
5:24
